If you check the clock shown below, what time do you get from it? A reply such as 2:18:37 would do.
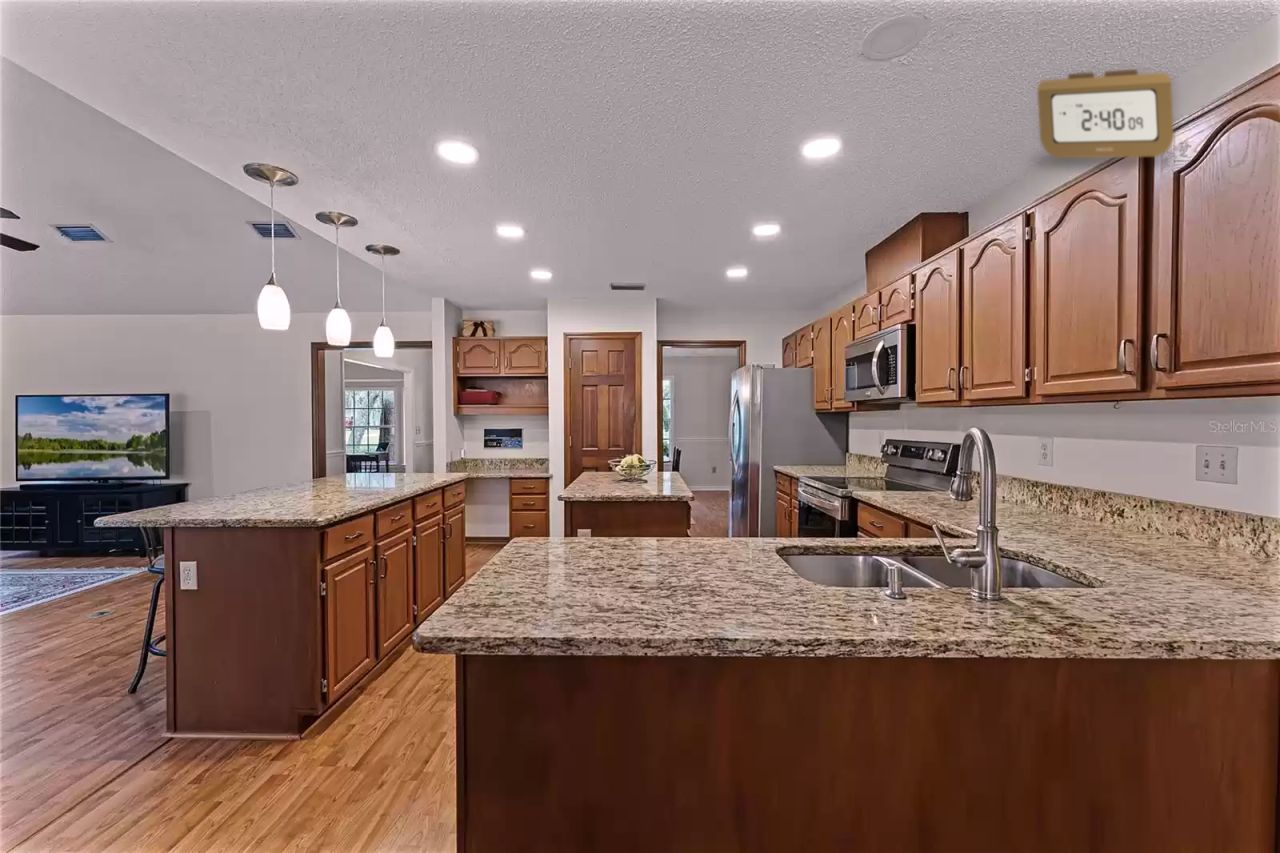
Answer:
2:40:09
